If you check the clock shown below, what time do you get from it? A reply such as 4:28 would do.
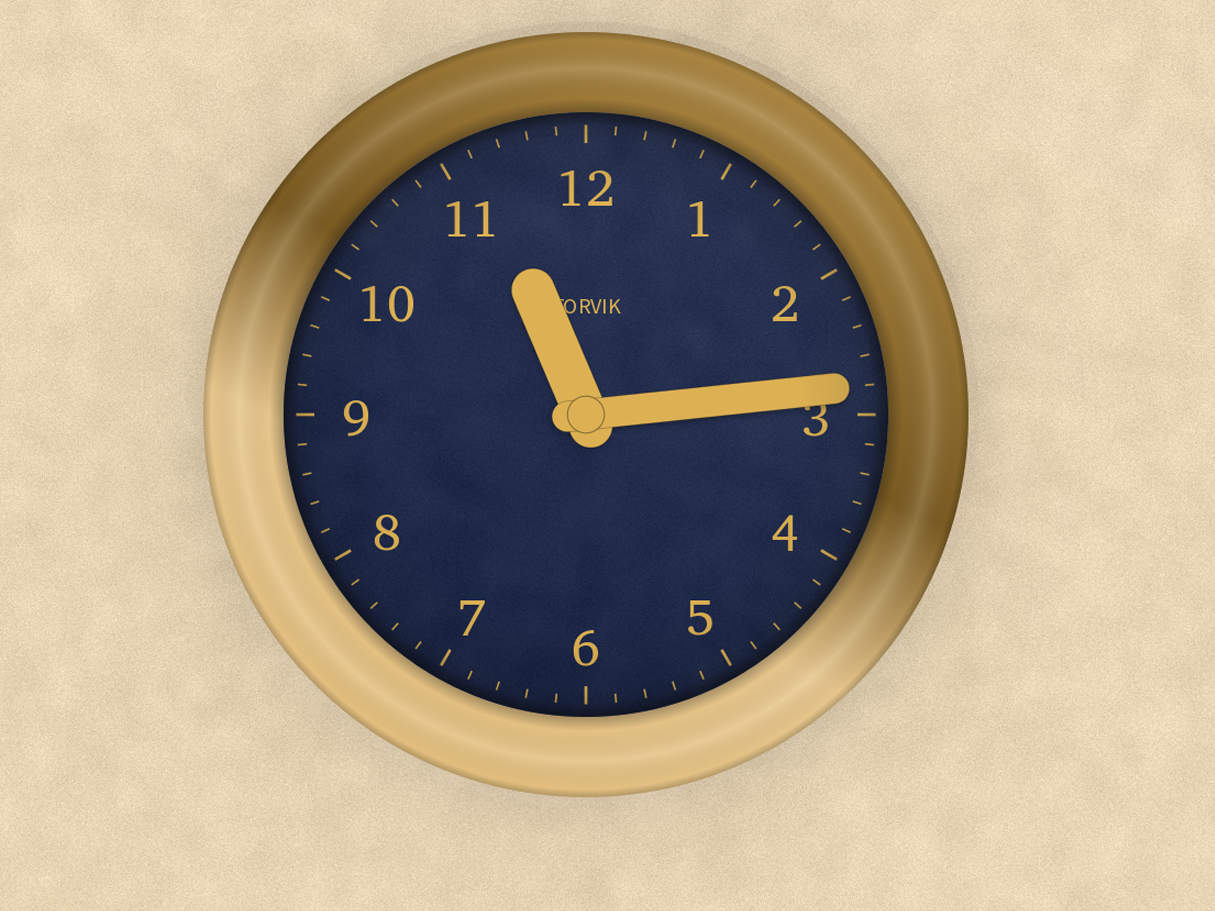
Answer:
11:14
